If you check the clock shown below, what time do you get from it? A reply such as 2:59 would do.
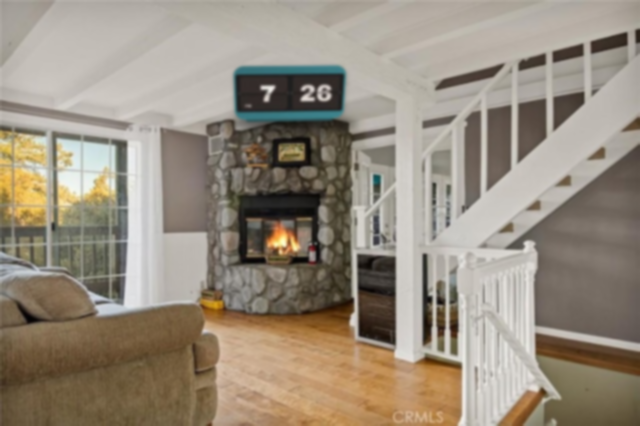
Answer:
7:26
